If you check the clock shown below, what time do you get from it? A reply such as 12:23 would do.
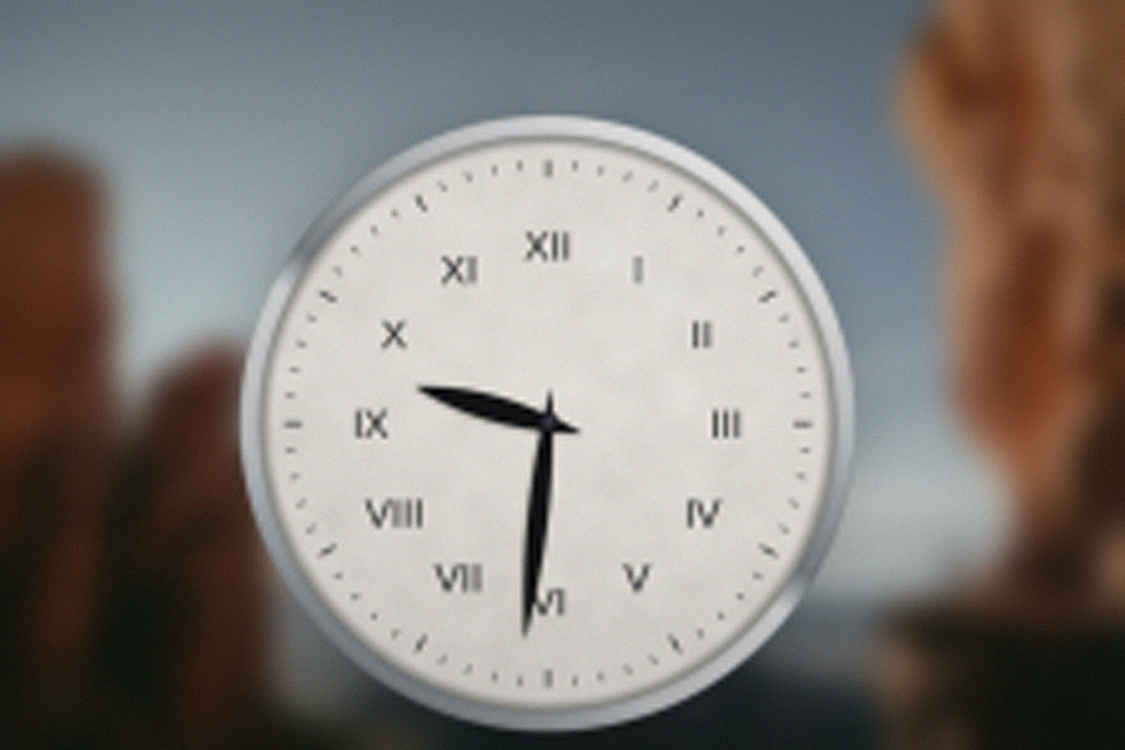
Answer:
9:31
